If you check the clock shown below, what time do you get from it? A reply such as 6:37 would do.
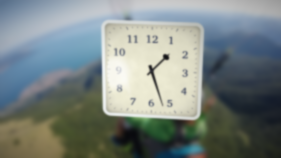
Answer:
1:27
